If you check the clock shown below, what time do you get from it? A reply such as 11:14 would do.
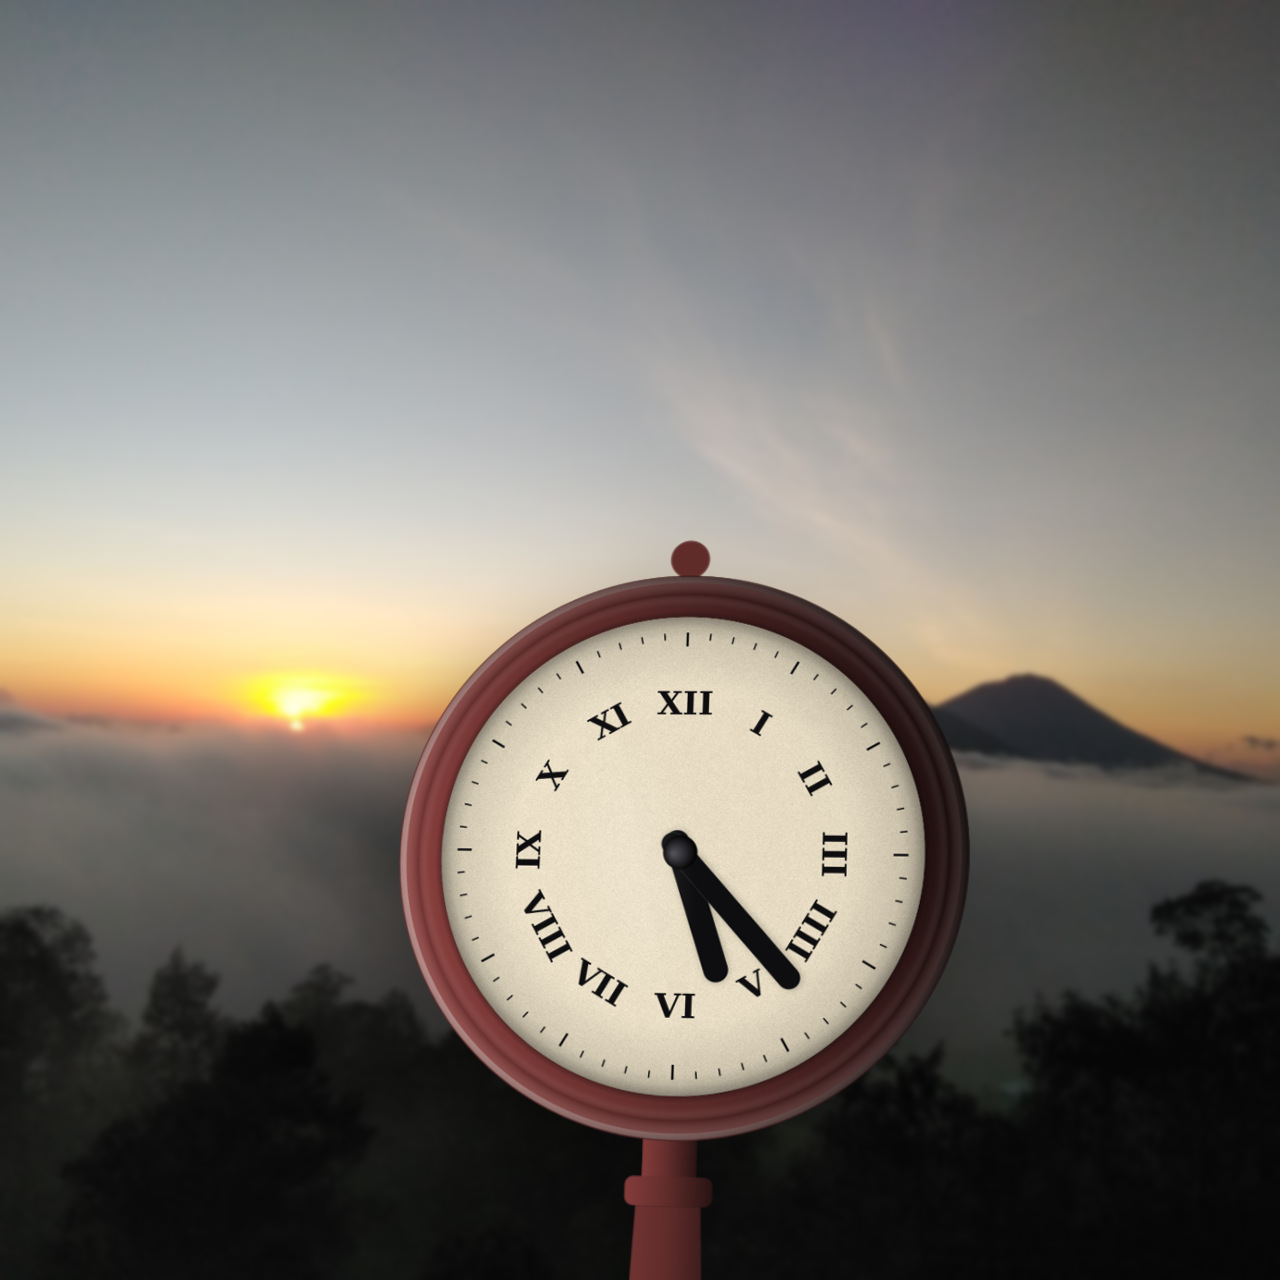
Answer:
5:23
